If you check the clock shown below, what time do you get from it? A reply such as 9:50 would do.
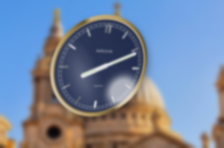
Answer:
8:11
